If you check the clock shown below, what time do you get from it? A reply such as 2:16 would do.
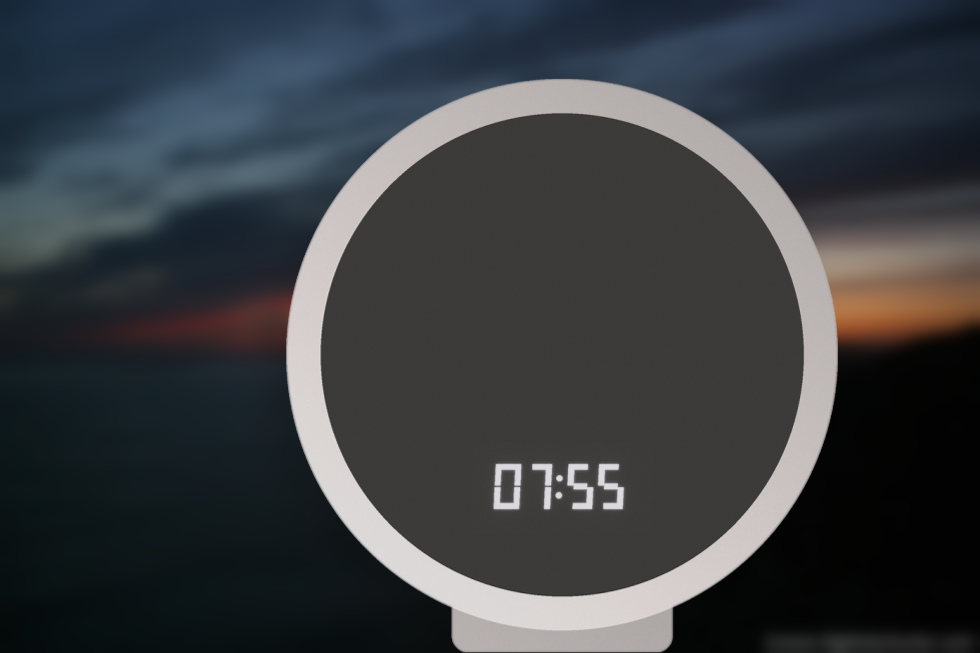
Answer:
7:55
